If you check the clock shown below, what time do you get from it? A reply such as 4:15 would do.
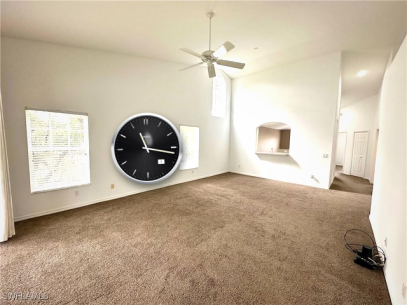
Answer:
11:17
